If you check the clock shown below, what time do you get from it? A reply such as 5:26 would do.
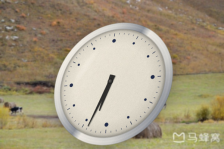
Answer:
6:34
